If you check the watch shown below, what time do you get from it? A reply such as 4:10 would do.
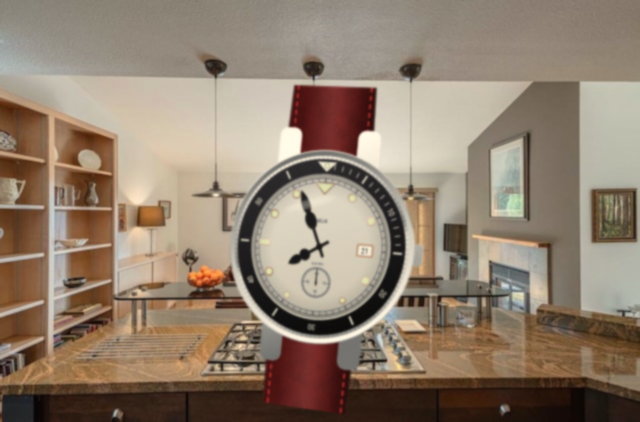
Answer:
7:56
